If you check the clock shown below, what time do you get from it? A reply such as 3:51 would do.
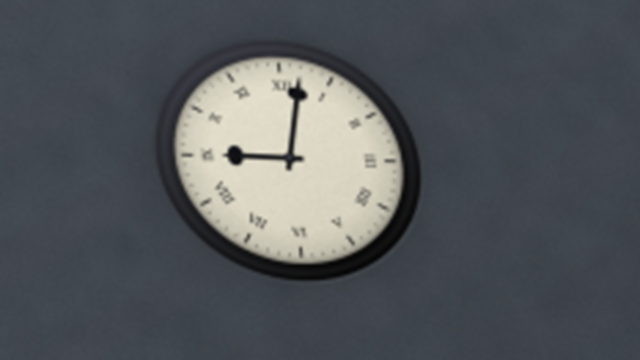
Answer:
9:02
